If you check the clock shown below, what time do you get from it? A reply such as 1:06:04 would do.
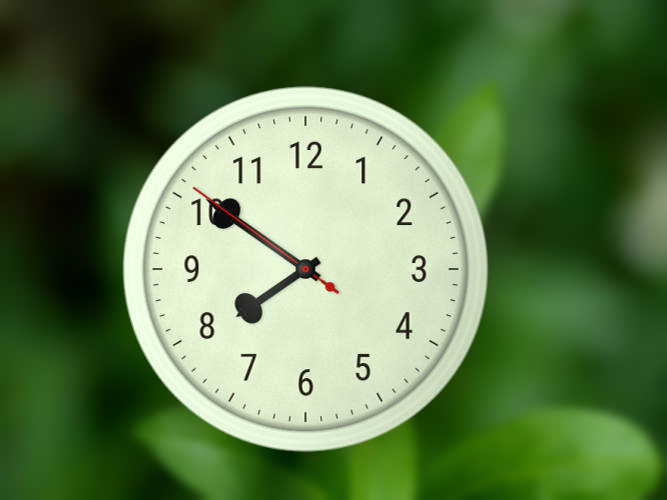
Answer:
7:50:51
